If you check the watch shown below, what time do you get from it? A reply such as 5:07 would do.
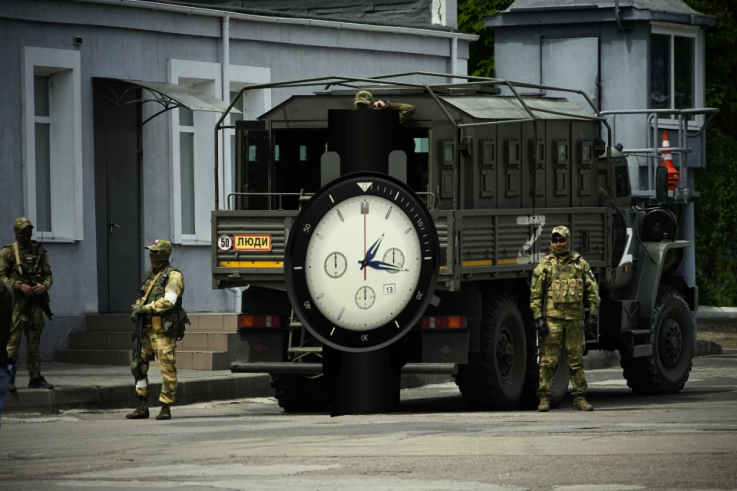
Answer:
1:17
